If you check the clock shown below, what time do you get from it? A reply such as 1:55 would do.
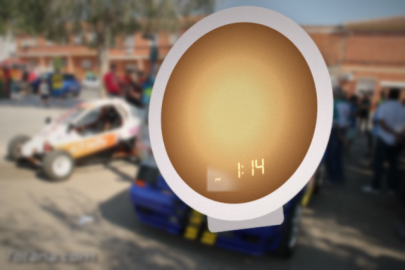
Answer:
1:14
